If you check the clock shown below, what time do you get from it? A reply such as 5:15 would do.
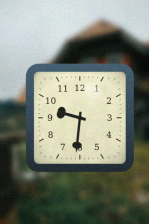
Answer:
9:31
